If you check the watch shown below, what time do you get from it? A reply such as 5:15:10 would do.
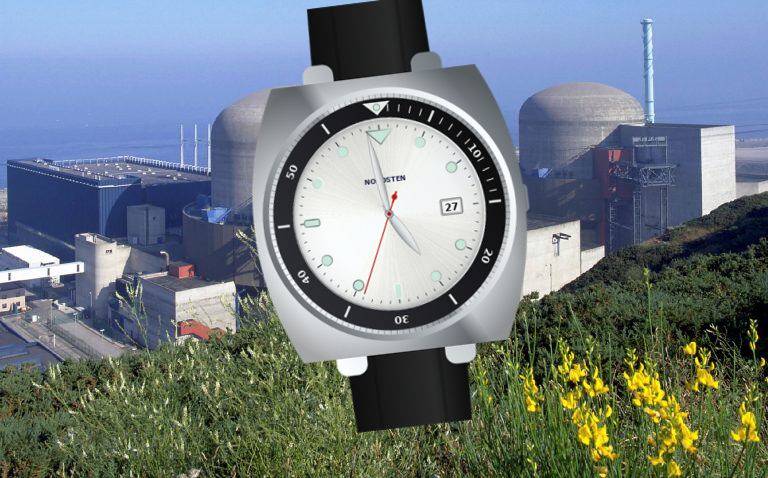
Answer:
4:58:34
